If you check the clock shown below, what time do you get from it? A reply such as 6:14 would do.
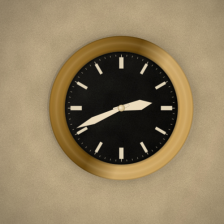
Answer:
2:41
